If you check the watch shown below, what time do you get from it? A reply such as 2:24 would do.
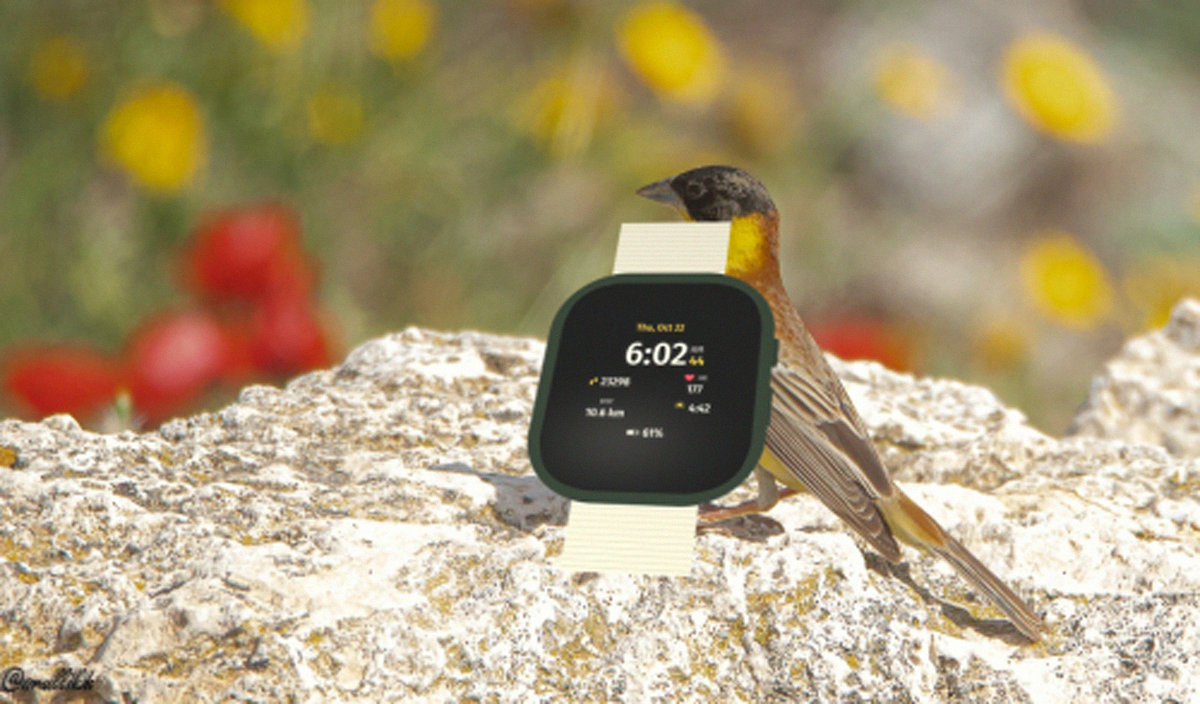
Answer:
6:02
